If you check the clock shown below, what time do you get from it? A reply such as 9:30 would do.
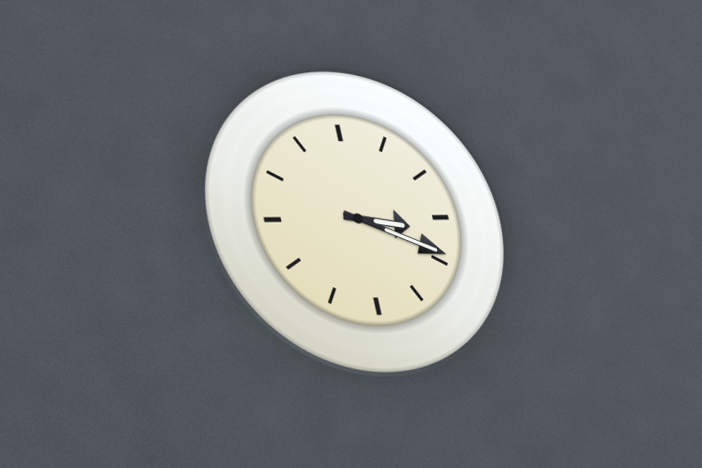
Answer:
3:19
